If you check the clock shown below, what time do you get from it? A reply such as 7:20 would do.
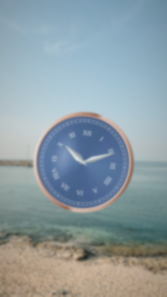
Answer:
10:11
